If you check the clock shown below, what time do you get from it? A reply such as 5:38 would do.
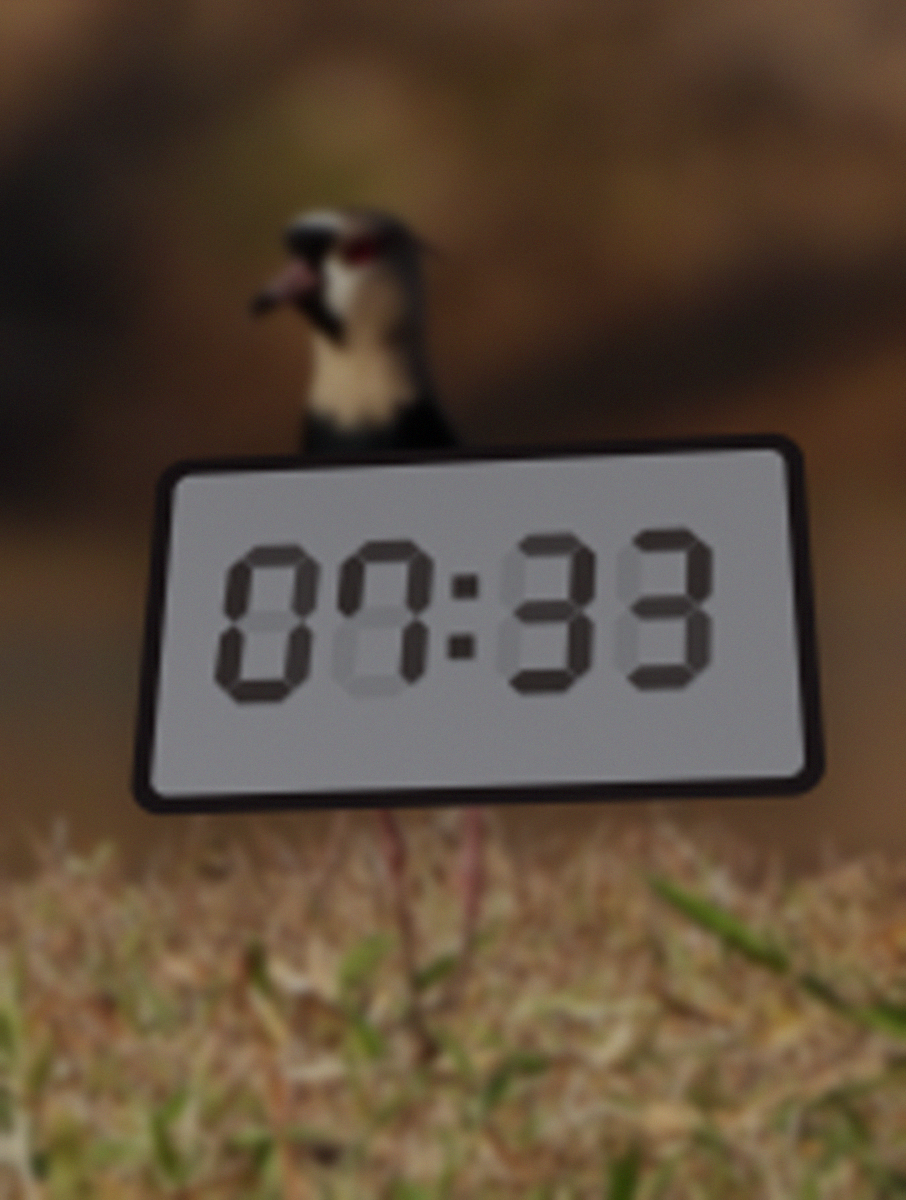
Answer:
7:33
